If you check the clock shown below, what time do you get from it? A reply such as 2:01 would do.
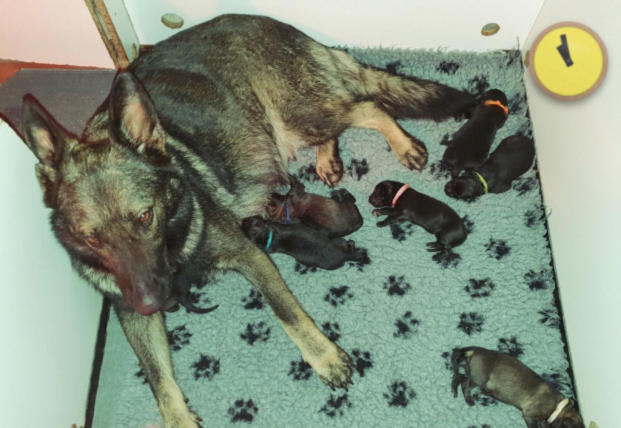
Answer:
10:58
